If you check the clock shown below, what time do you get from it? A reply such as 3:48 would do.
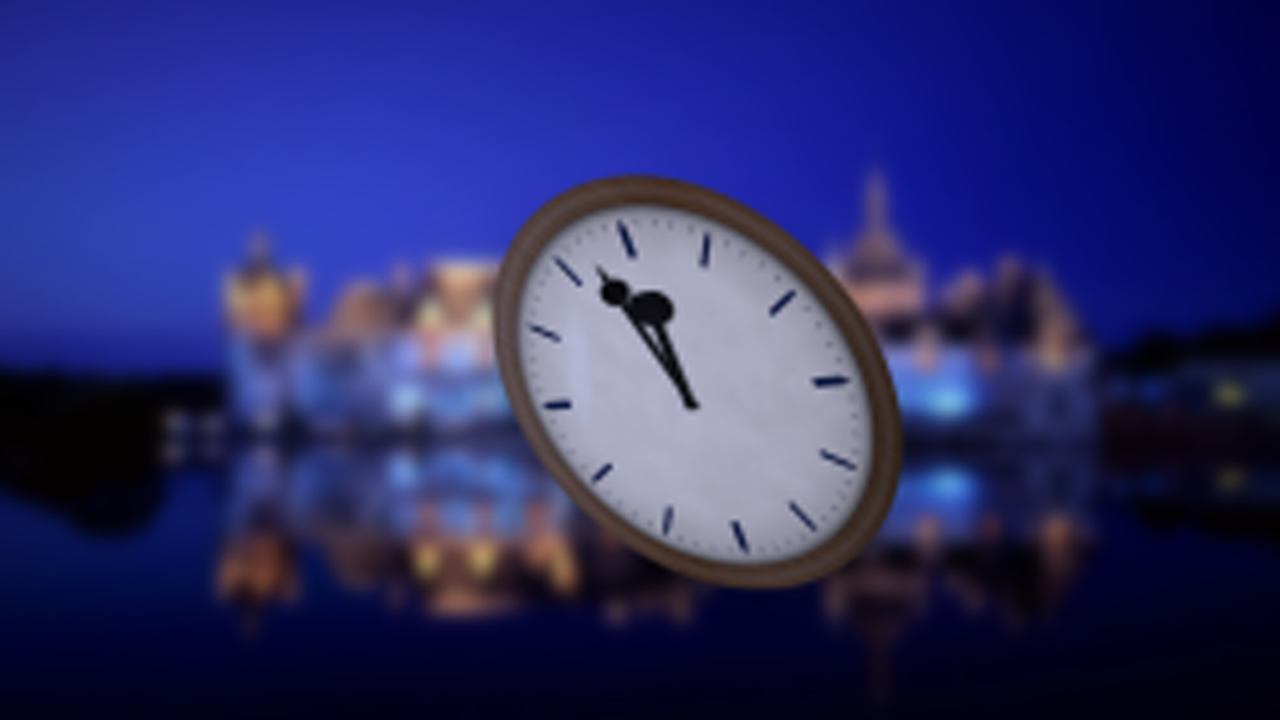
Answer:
11:57
